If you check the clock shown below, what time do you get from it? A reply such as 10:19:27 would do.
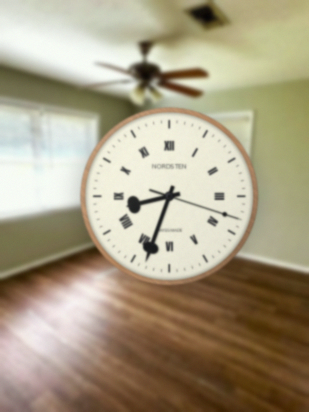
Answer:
8:33:18
